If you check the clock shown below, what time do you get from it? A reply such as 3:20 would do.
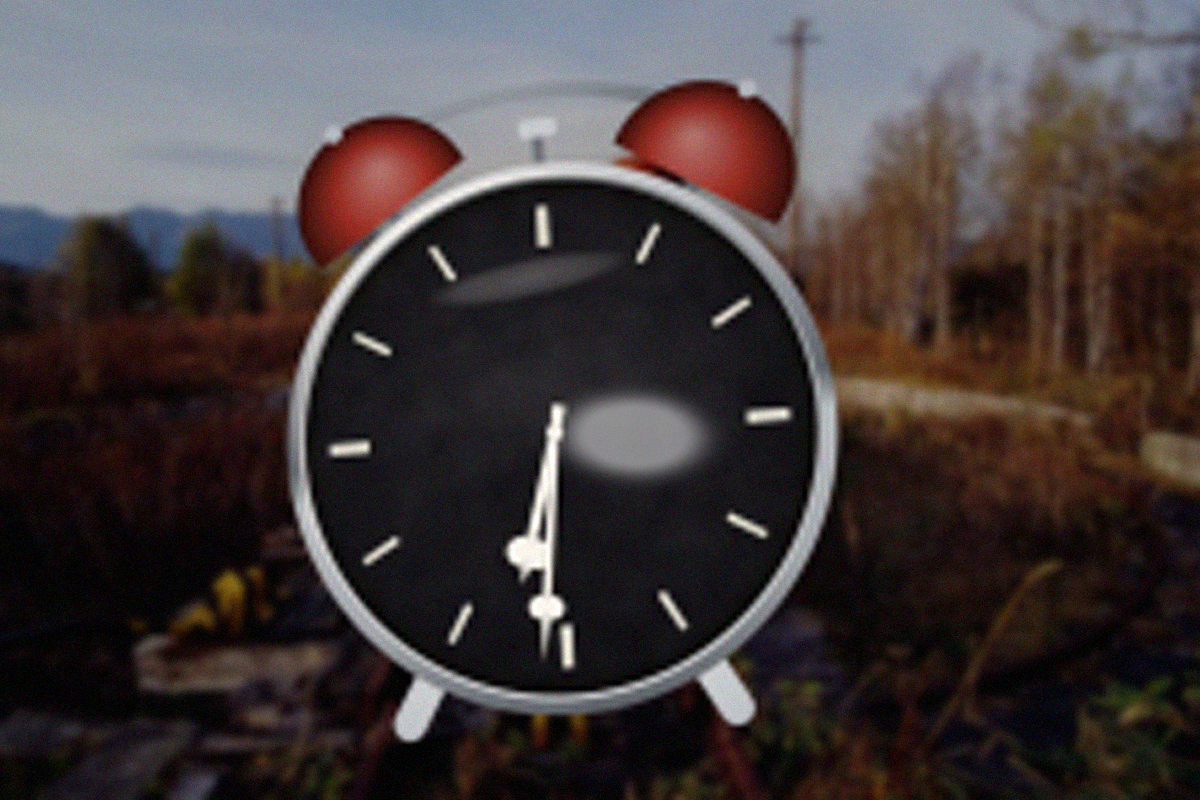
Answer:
6:31
